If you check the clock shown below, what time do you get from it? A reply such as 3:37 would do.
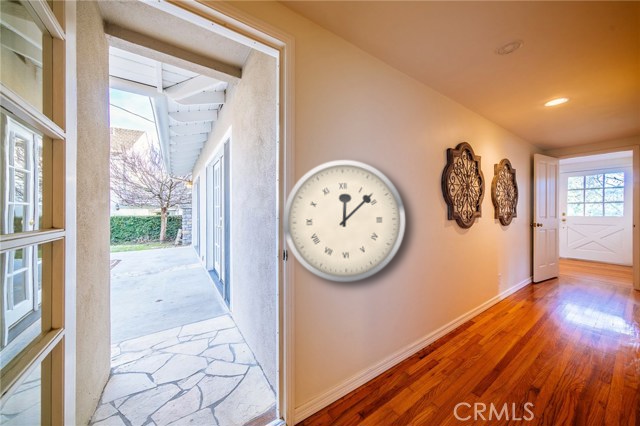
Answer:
12:08
